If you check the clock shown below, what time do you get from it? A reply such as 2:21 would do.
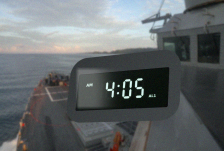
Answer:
4:05
